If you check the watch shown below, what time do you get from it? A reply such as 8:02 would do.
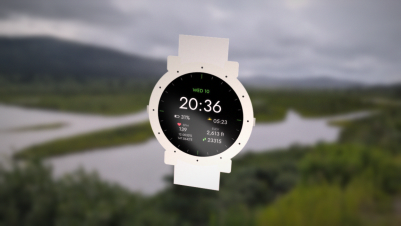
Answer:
20:36
